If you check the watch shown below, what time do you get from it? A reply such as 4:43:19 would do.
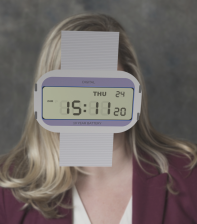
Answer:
15:11:20
